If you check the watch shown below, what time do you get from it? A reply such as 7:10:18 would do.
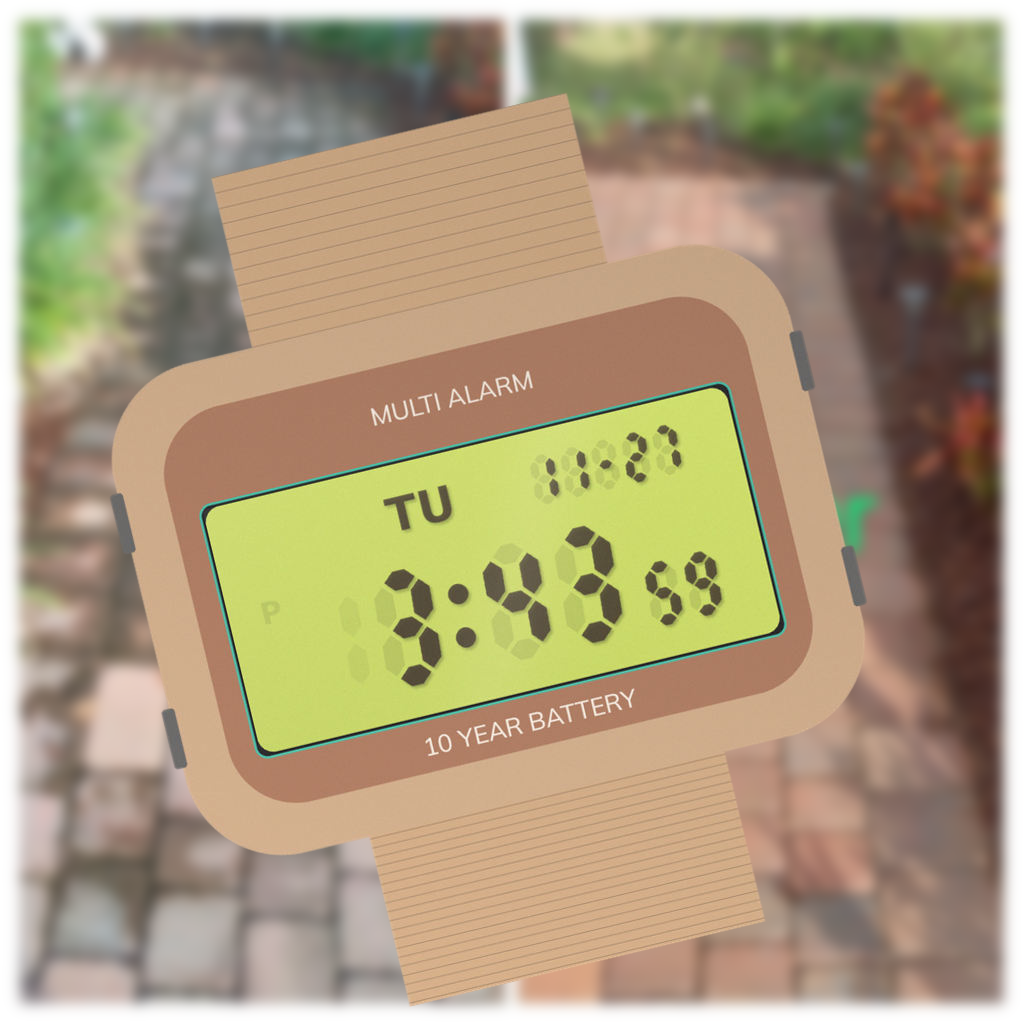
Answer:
3:43:59
